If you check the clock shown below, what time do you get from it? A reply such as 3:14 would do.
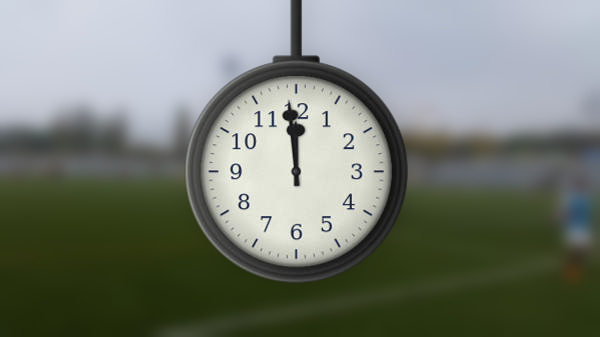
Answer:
11:59
